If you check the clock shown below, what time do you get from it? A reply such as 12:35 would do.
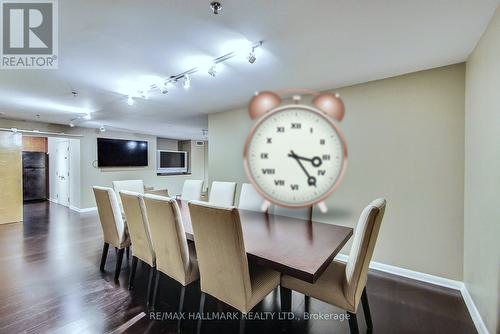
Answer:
3:24
